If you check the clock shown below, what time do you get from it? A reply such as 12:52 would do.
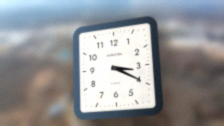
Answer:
3:20
